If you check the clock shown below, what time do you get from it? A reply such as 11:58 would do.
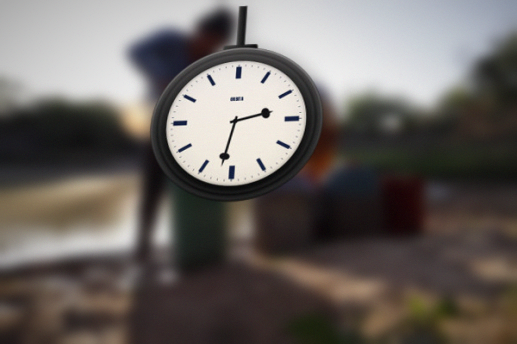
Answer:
2:32
